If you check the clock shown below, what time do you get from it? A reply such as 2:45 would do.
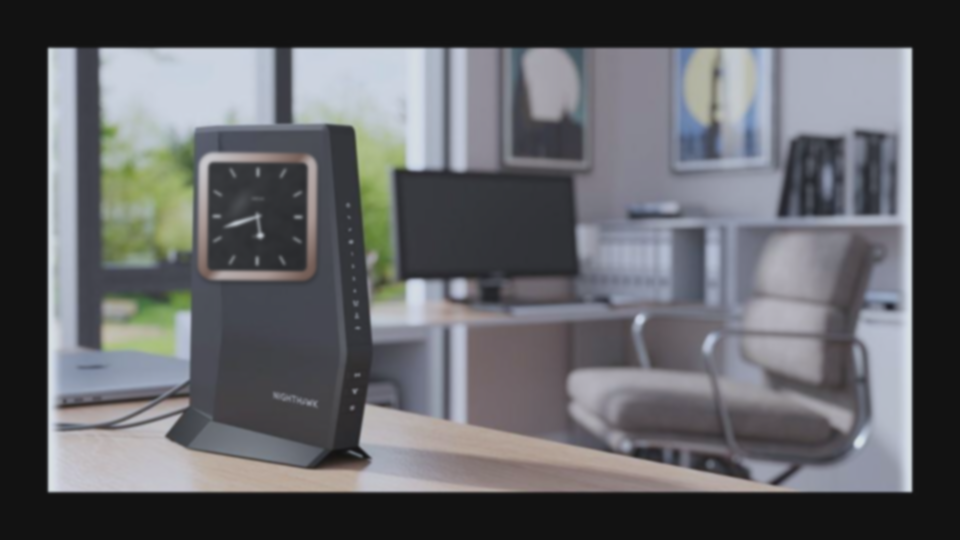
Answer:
5:42
